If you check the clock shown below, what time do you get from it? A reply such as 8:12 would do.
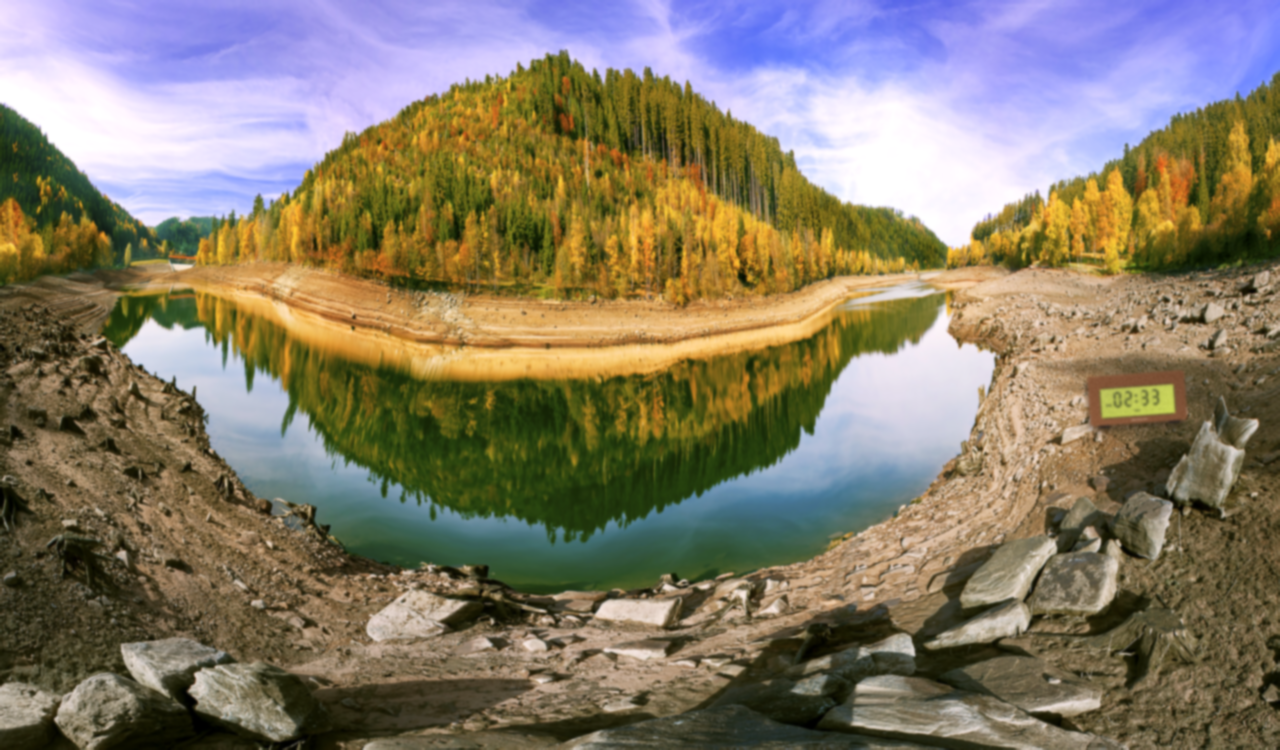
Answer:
2:33
